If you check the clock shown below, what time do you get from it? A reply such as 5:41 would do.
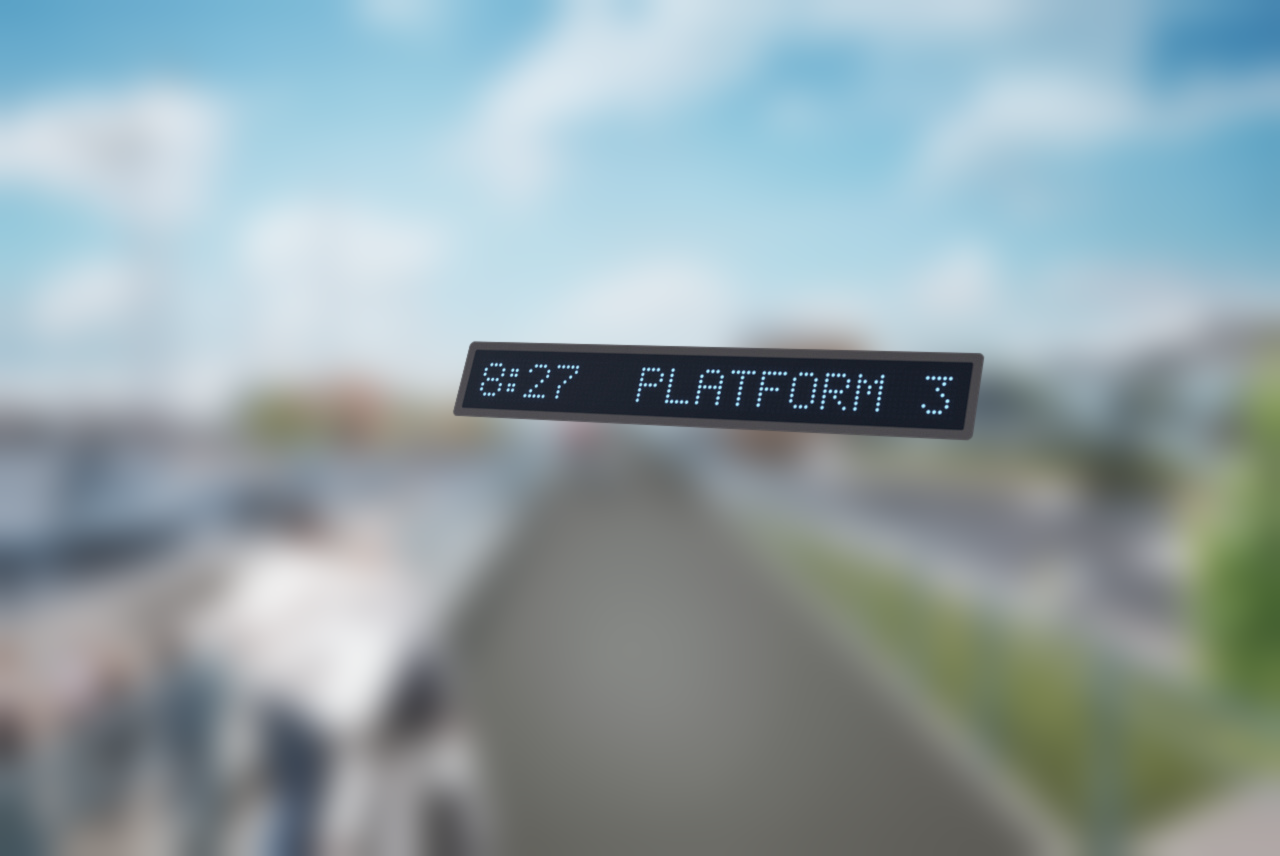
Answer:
8:27
